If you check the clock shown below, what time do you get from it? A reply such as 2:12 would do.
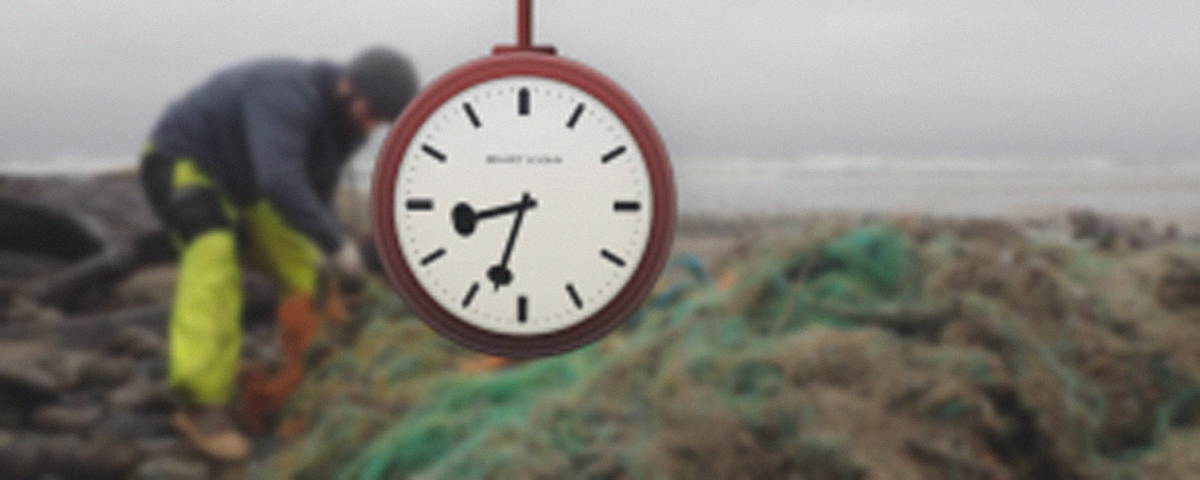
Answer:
8:33
